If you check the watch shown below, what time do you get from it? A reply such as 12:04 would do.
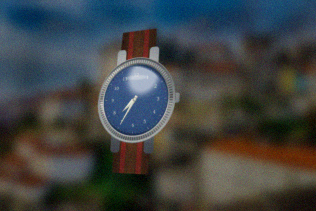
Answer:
7:35
